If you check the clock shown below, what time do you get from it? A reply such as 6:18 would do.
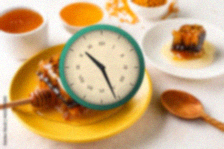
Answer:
10:26
